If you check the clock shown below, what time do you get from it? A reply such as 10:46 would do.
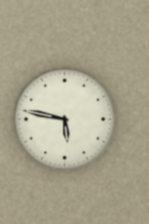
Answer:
5:47
